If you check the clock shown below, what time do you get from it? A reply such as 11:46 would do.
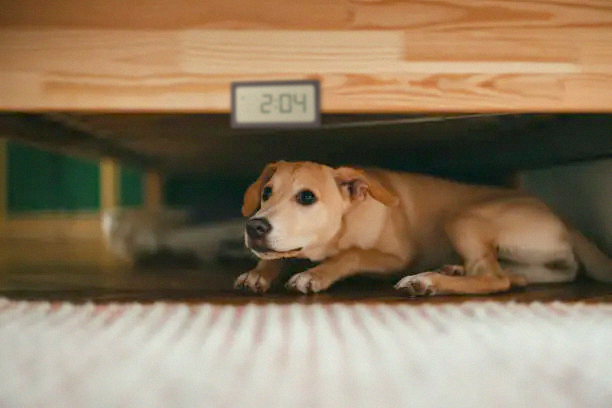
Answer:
2:04
